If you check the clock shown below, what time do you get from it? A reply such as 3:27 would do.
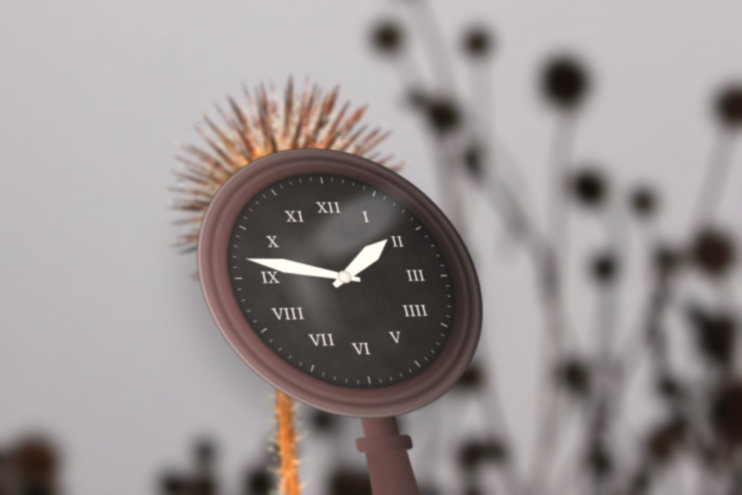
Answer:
1:47
